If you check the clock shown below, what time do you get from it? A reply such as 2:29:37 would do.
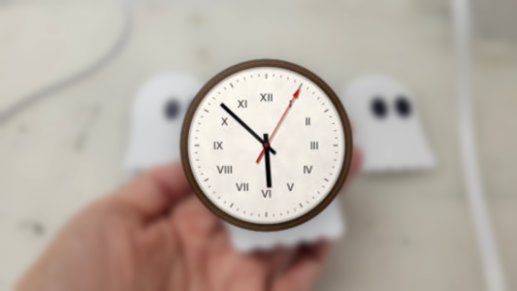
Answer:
5:52:05
